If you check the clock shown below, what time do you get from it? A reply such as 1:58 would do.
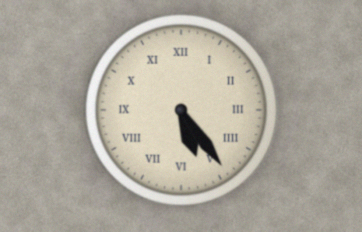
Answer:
5:24
